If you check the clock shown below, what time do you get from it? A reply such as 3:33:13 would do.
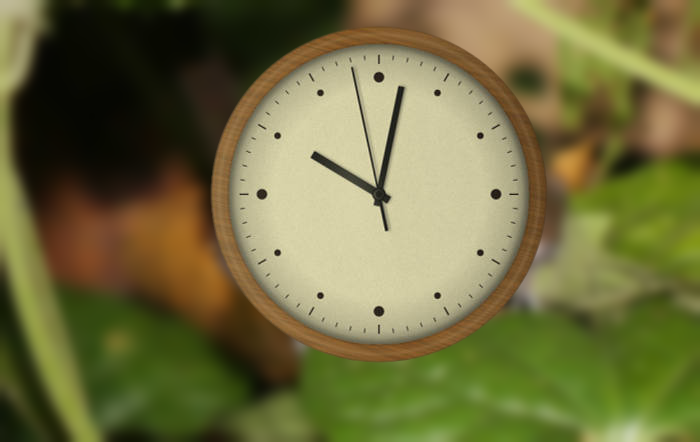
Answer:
10:01:58
